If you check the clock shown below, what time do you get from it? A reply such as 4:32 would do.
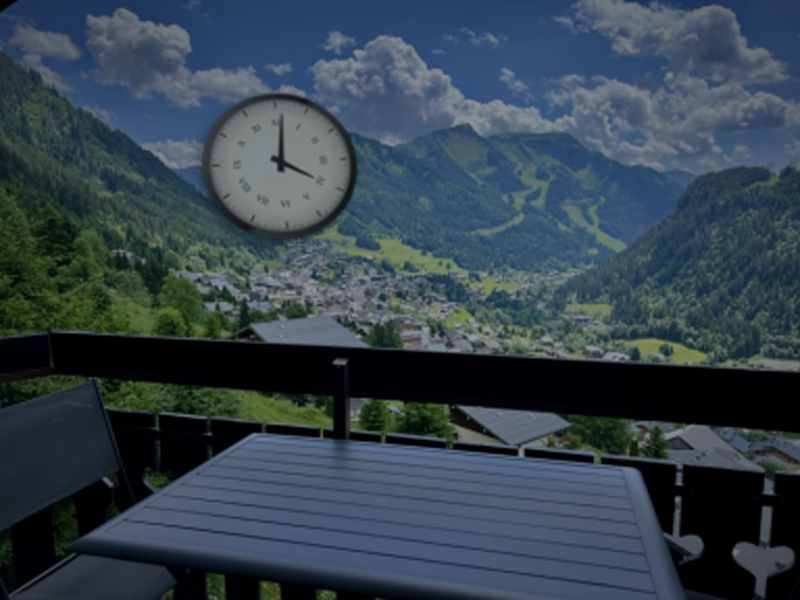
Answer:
4:01
